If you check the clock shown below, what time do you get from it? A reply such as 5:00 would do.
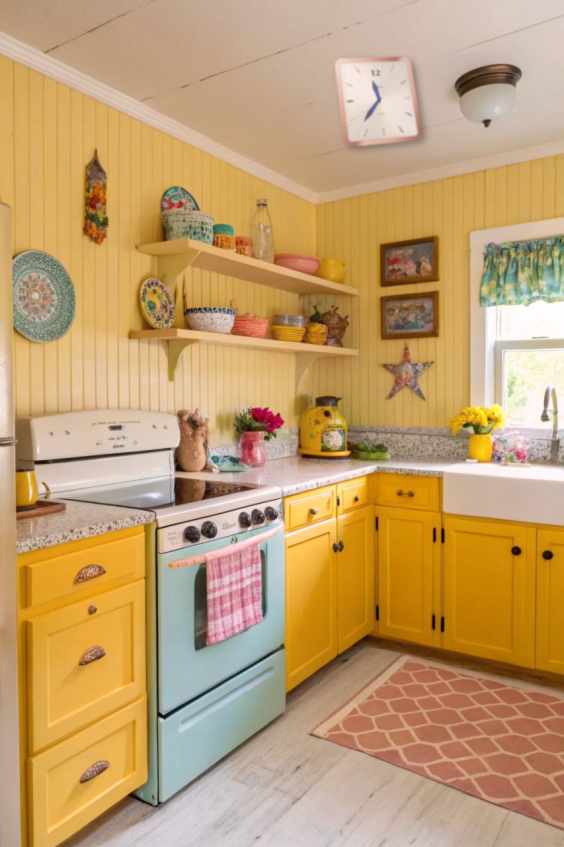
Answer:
11:37
